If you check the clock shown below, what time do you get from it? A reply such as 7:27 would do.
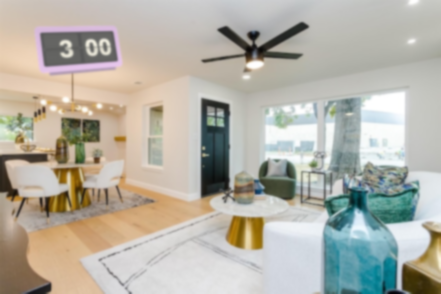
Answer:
3:00
